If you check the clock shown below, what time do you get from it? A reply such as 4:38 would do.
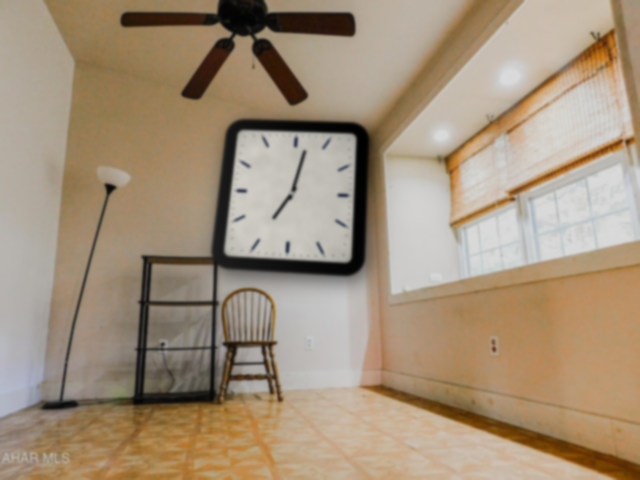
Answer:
7:02
